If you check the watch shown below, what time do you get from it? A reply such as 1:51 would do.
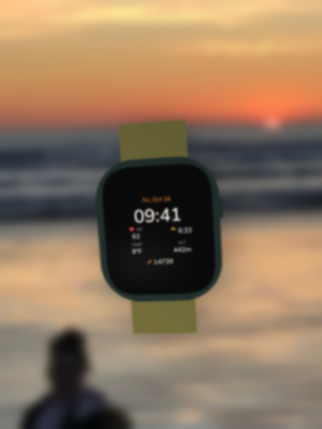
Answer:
9:41
